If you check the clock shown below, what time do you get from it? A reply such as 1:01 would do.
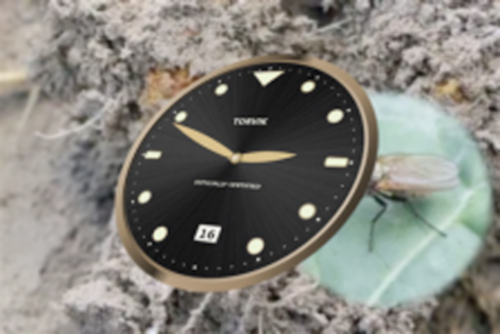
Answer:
2:49
